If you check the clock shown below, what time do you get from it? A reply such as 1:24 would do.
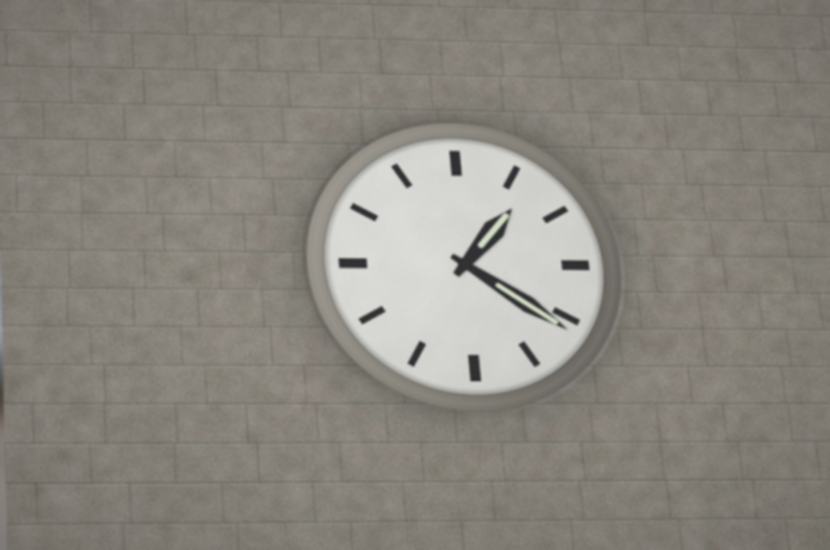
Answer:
1:21
